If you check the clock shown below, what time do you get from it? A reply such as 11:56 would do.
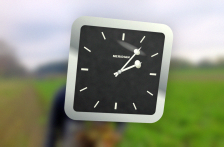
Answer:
2:06
